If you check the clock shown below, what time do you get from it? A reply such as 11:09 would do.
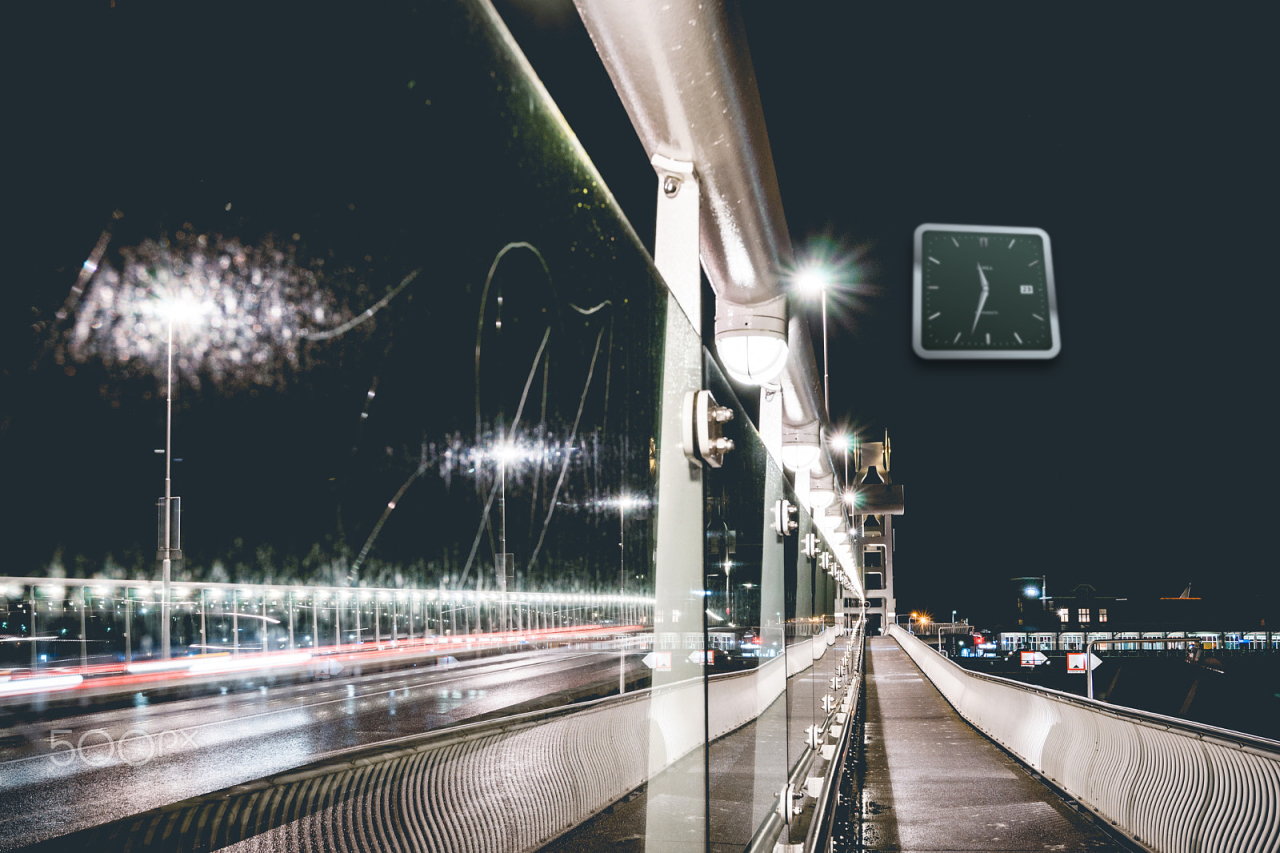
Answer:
11:33
